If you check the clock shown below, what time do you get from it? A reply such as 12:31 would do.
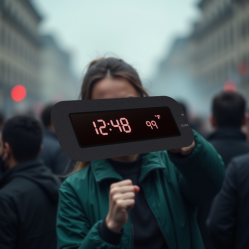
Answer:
12:48
